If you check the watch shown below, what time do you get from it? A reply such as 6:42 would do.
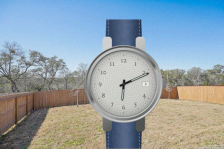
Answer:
6:11
